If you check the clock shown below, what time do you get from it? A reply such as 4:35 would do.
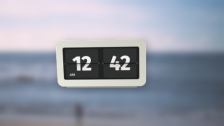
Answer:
12:42
